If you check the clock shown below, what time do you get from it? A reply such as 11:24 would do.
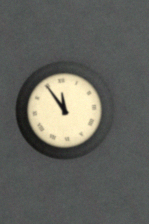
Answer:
11:55
